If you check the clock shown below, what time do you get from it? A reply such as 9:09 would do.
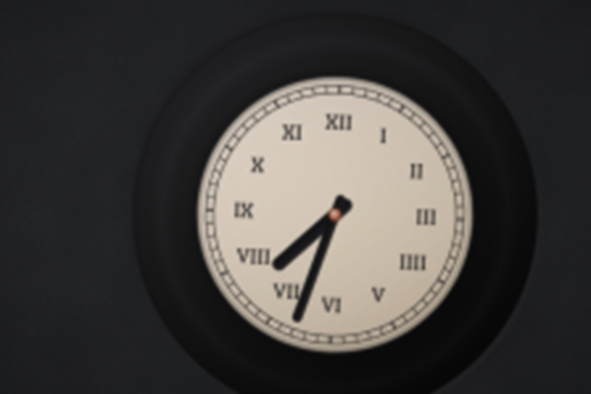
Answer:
7:33
